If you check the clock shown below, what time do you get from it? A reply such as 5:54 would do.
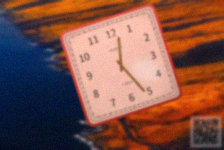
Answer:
12:26
